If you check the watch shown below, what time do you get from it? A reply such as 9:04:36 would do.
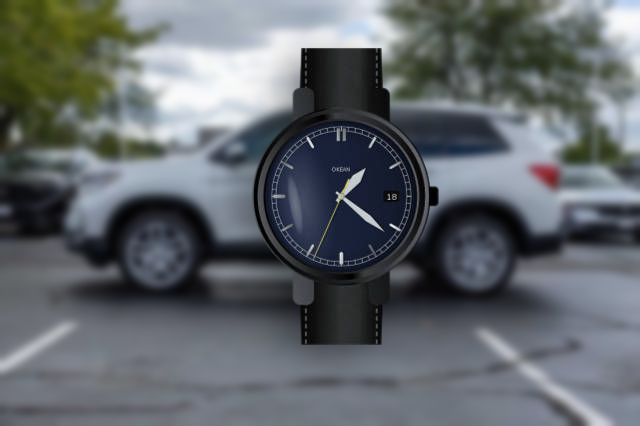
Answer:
1:21:34
